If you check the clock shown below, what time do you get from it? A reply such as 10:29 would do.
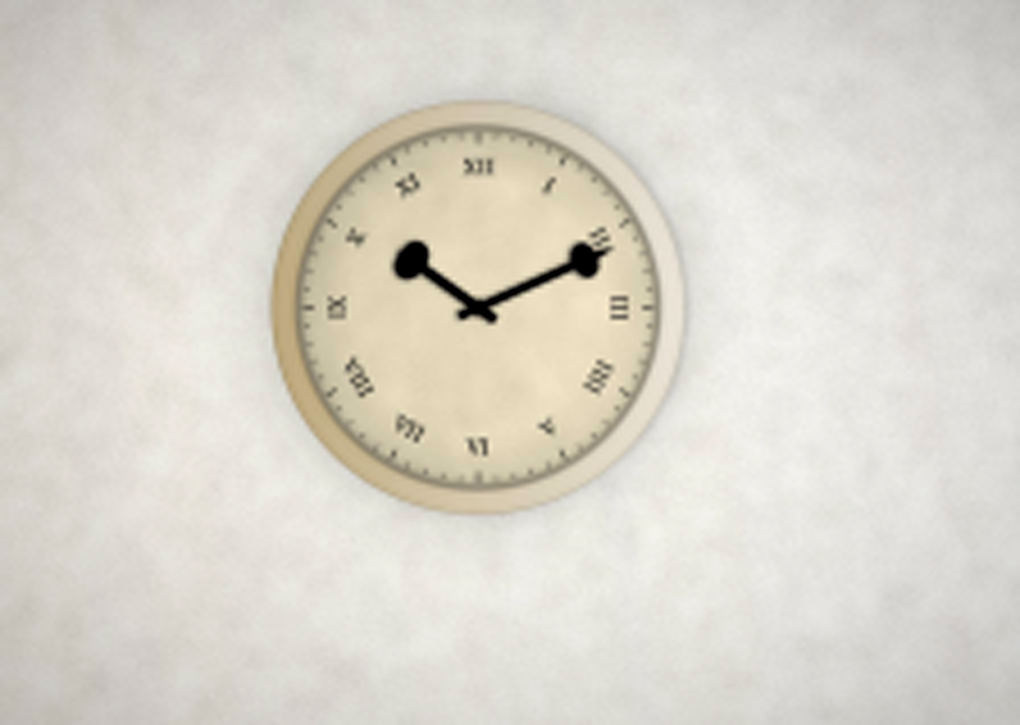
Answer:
10:11
